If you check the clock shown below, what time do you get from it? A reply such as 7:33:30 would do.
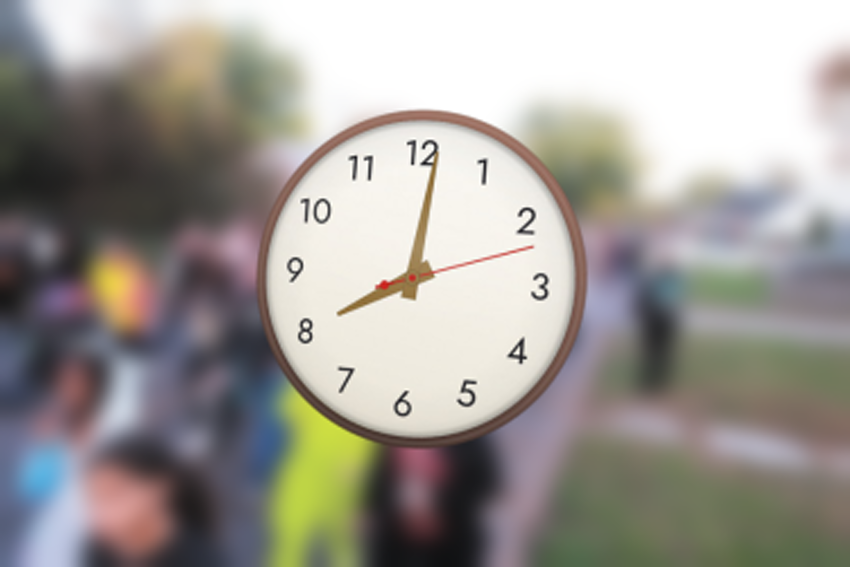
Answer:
8:01:12
